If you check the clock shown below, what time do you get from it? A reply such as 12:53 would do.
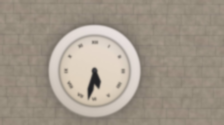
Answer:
5:32
